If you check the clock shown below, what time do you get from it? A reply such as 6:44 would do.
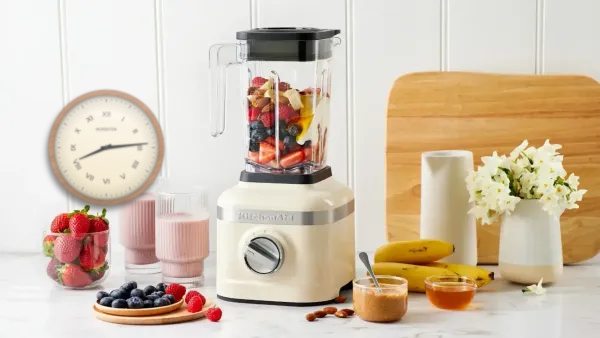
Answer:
8:14
